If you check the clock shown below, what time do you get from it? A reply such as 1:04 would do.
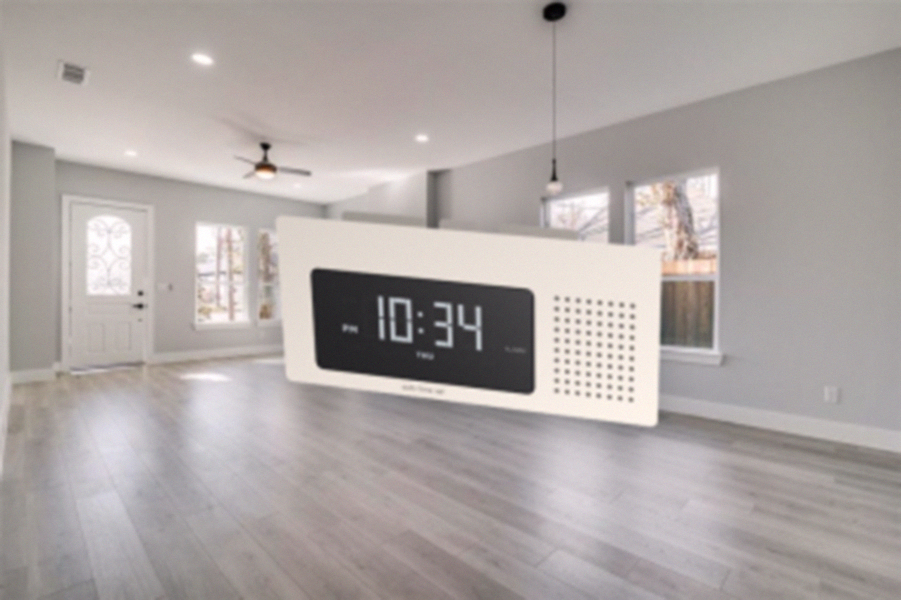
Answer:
10:34
